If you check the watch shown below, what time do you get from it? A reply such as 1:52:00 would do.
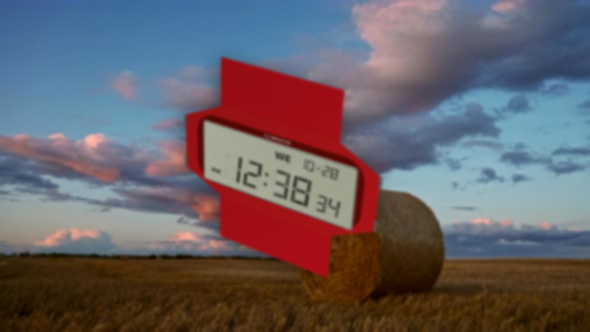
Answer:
12:38:34
